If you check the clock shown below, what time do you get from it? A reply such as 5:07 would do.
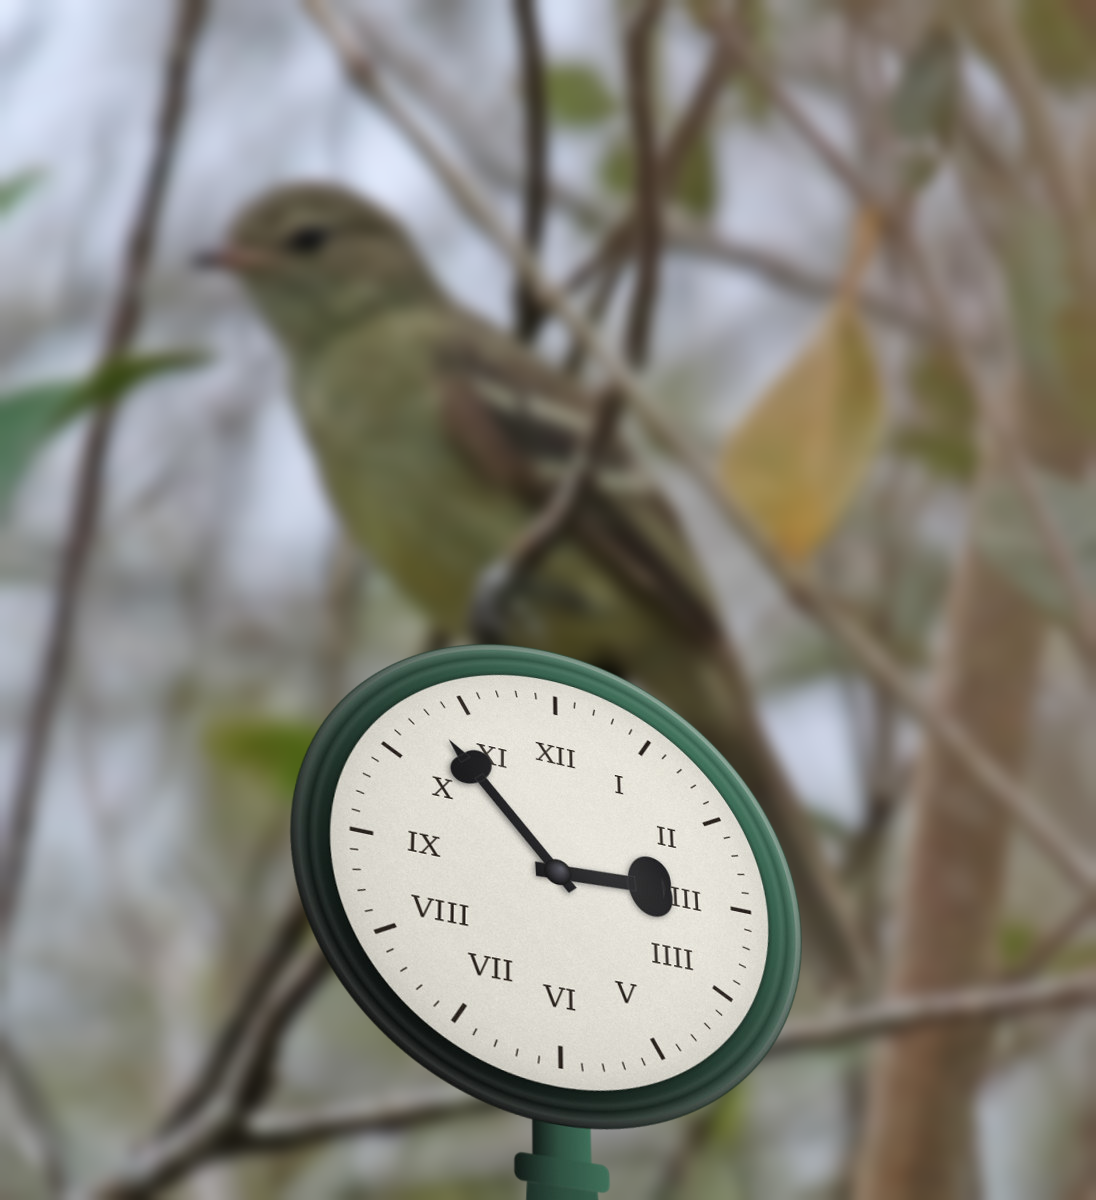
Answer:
2:53
